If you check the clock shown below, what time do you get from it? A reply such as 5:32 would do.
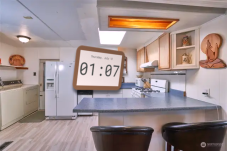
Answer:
1:07
